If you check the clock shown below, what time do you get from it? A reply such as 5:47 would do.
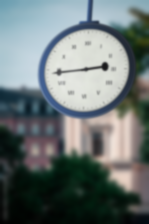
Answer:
2:44
